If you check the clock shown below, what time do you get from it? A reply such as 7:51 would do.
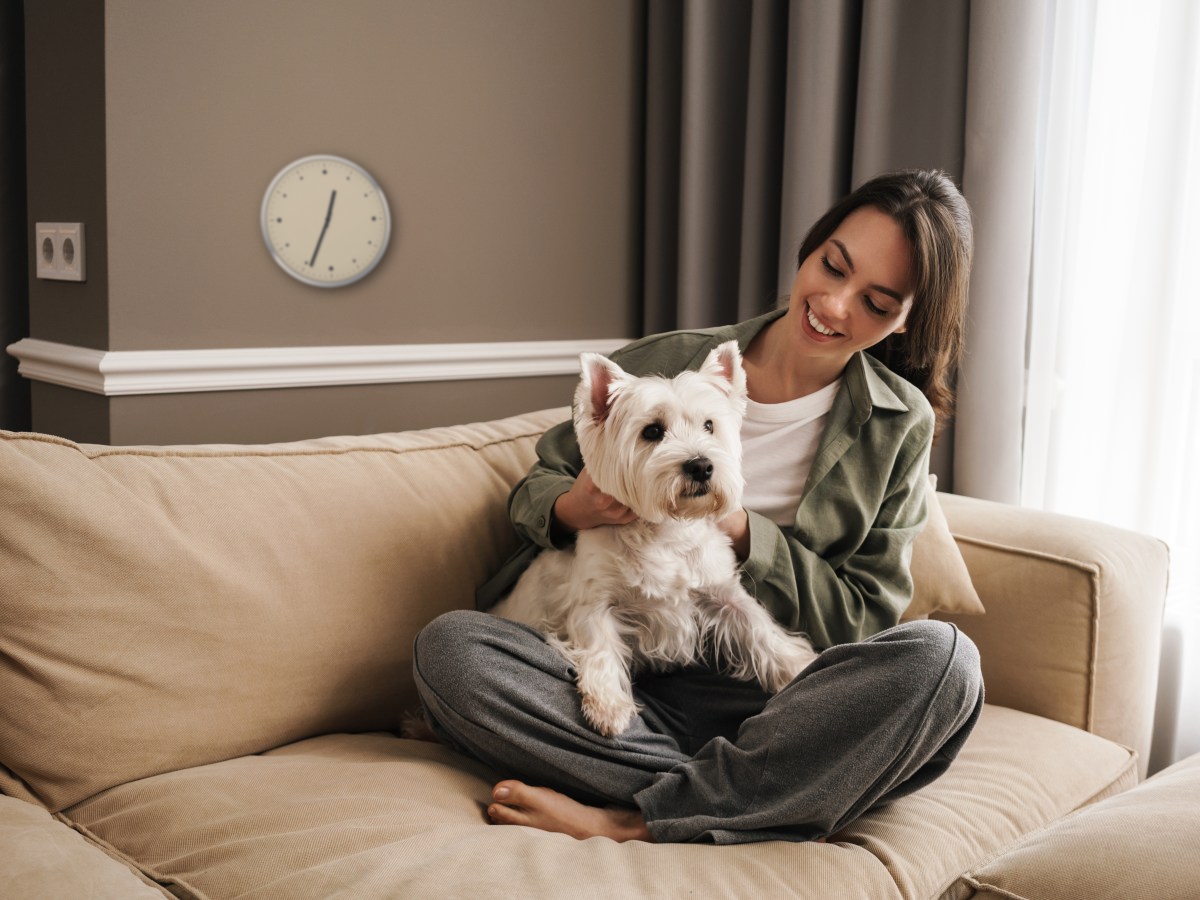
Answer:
12:34
